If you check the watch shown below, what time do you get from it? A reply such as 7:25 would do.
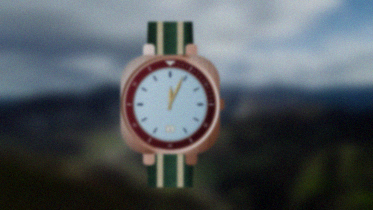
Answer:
12:04
